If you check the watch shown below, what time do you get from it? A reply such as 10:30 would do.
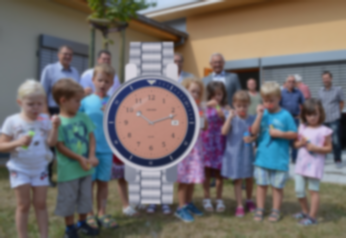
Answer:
10:12
